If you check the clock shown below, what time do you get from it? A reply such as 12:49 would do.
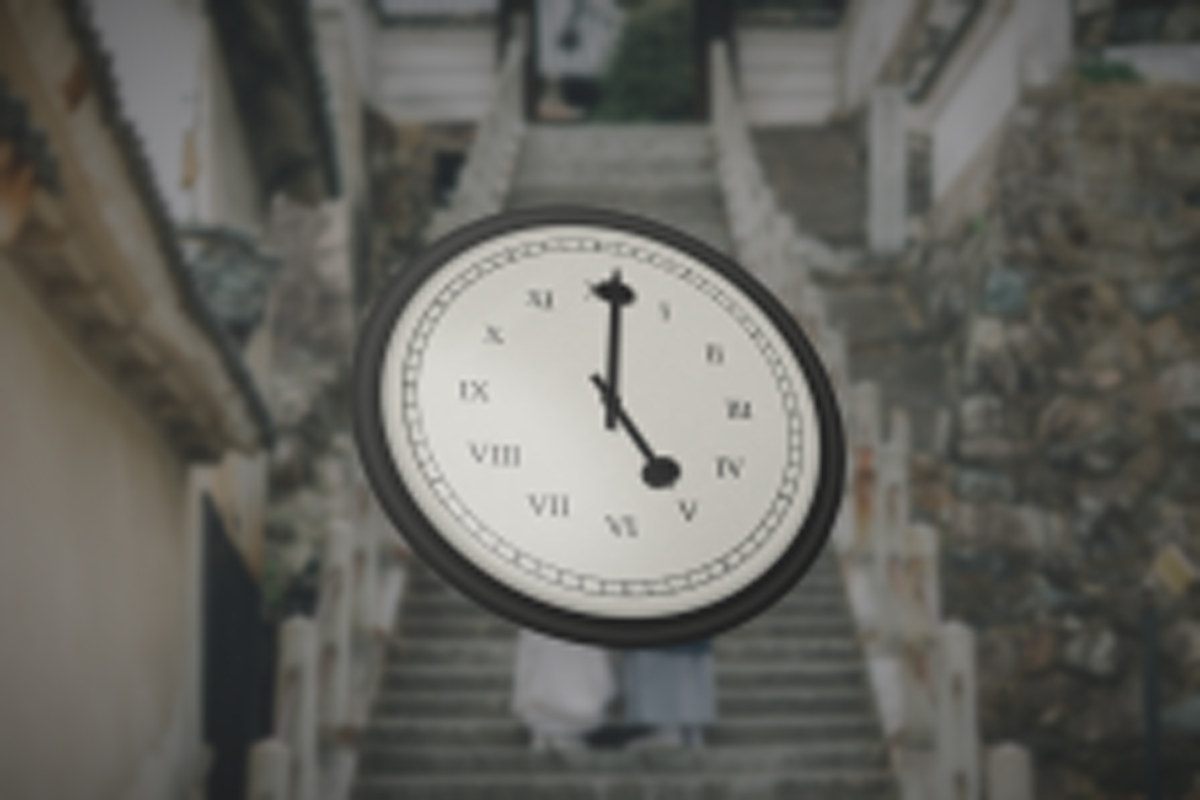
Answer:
5:01
